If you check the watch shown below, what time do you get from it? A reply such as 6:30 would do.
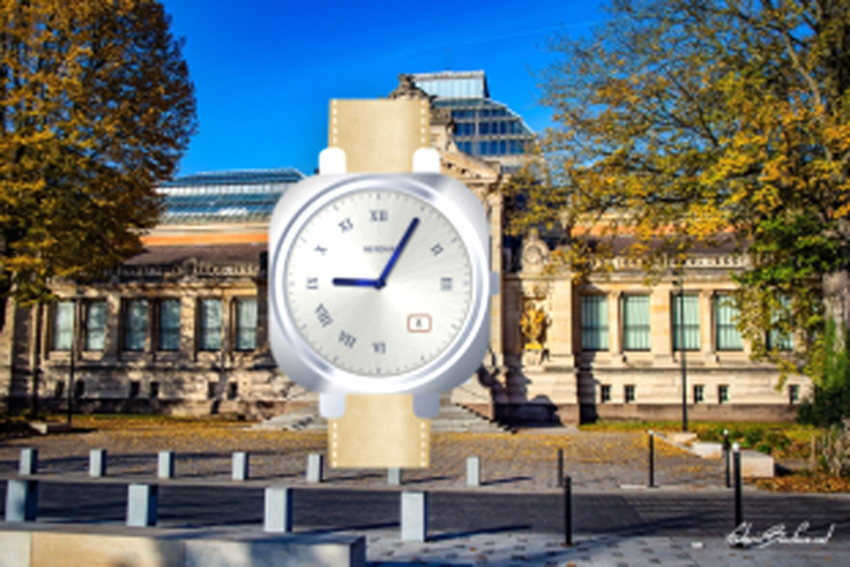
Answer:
9:05
